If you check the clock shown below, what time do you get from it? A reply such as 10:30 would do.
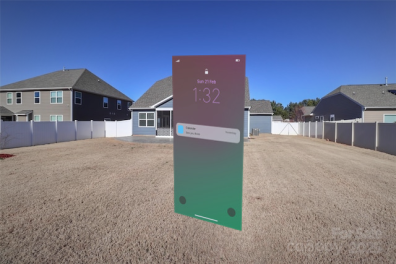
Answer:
1:32
